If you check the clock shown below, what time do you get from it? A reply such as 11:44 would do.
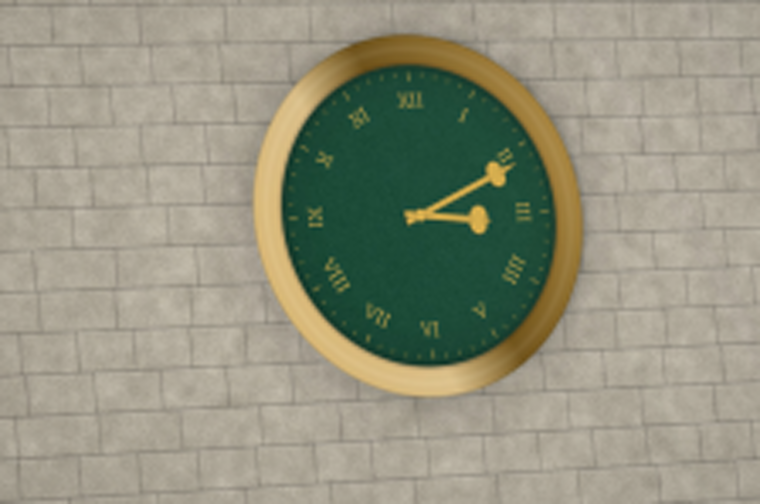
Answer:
3:11
